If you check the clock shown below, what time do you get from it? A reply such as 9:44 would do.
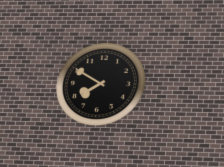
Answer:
7:50
